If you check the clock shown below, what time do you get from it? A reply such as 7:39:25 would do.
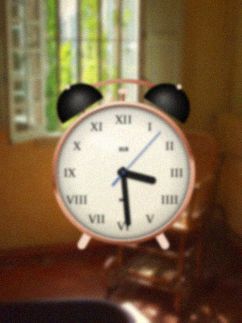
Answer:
3:29:07
